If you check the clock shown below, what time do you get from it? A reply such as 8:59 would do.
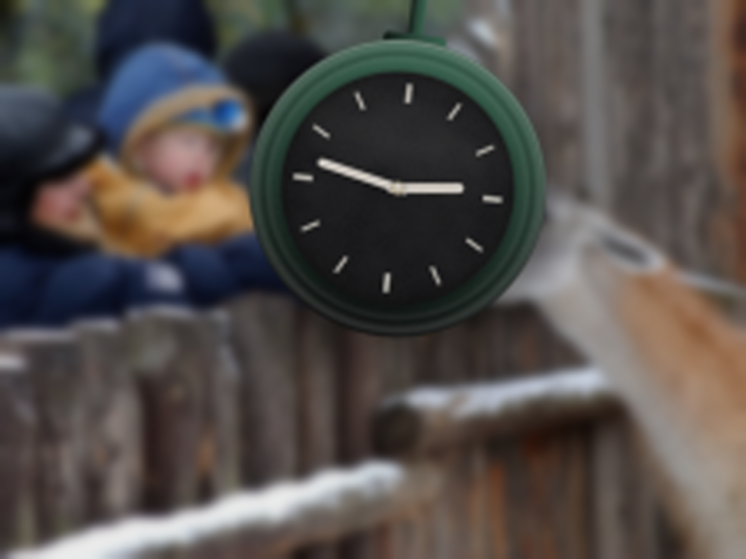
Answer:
2:47
